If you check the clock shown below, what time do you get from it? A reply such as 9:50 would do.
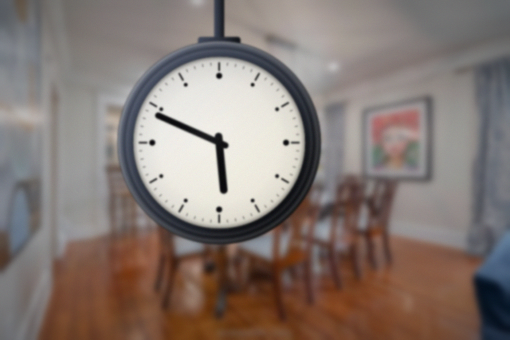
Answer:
5:49
